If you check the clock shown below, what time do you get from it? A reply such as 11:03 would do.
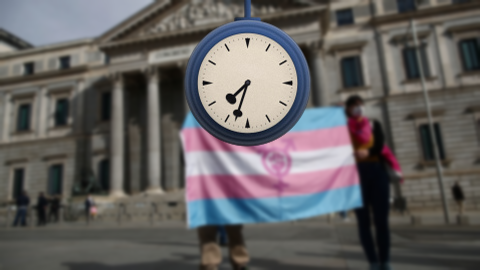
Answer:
7:33
